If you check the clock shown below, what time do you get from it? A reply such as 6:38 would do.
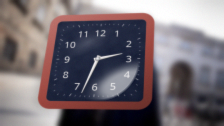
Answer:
2:33
